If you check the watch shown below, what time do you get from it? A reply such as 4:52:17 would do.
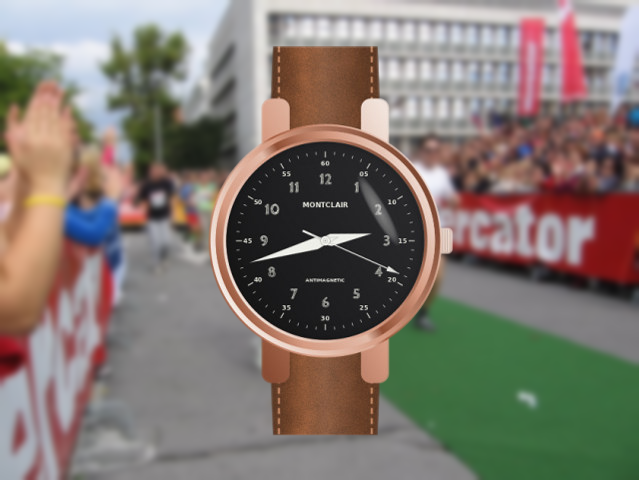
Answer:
2:42:19
